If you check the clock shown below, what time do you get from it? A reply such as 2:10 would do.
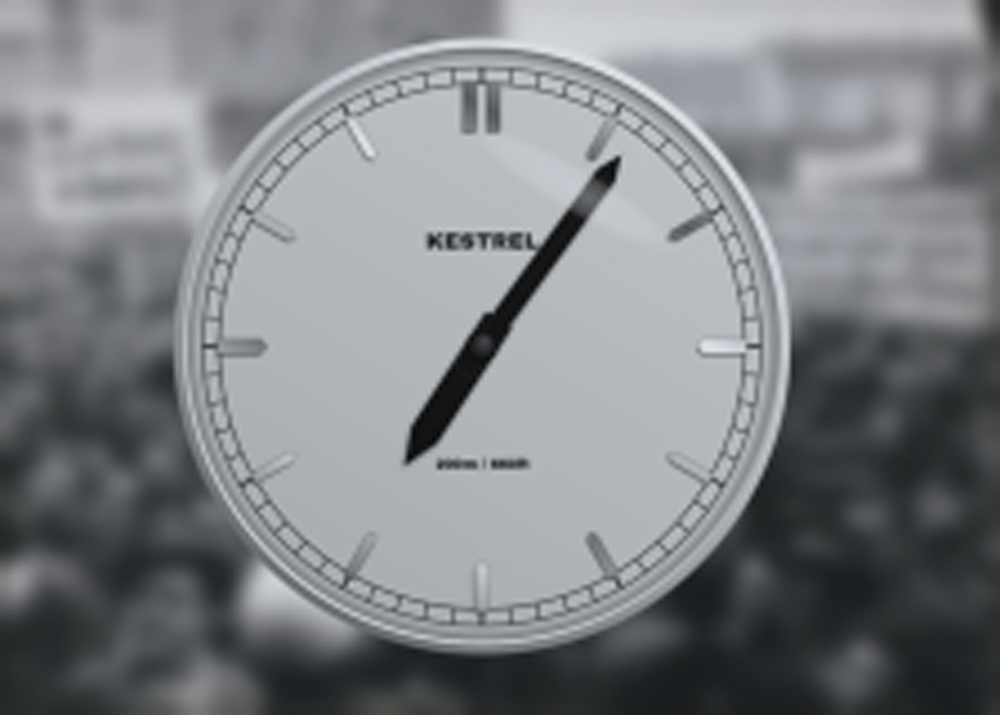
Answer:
7:06
